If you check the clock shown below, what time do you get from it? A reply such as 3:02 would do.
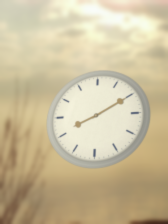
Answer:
8:10
